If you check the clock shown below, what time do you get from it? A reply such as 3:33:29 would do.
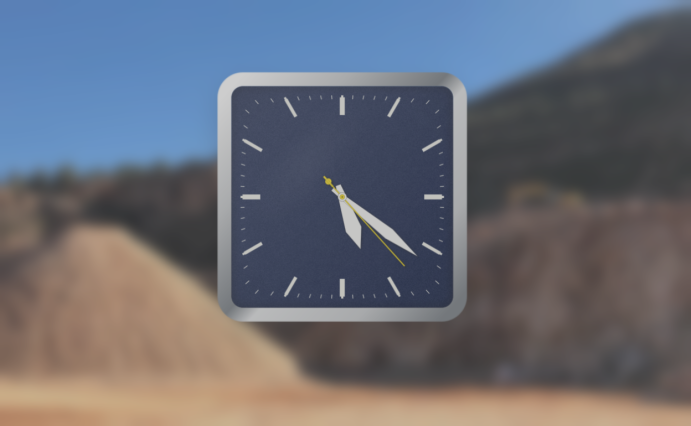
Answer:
5:21:23
